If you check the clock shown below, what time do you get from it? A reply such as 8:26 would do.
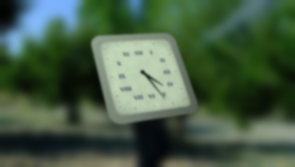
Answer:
4:26
